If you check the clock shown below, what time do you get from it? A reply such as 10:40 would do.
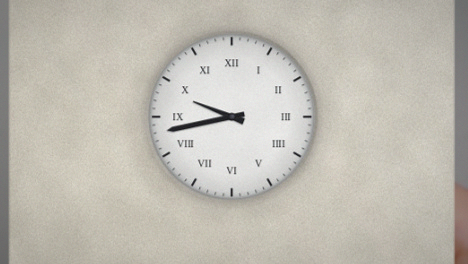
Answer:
9:43
